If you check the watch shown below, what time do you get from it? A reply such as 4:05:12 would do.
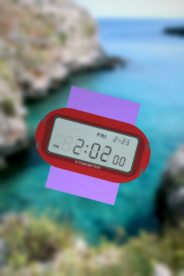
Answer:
2:02:00
